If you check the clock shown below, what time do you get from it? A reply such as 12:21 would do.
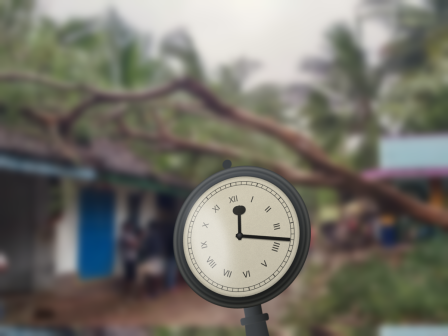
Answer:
12:18
